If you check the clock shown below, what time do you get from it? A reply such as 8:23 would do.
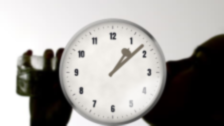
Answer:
1:08
